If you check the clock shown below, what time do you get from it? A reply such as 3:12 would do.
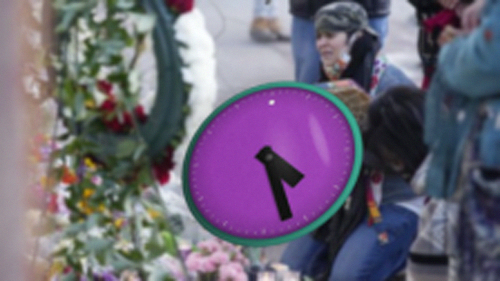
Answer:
4:27
